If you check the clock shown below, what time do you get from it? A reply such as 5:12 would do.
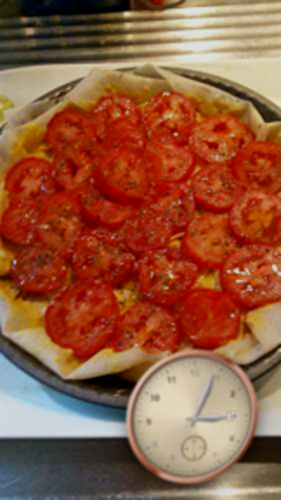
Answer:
3:04
